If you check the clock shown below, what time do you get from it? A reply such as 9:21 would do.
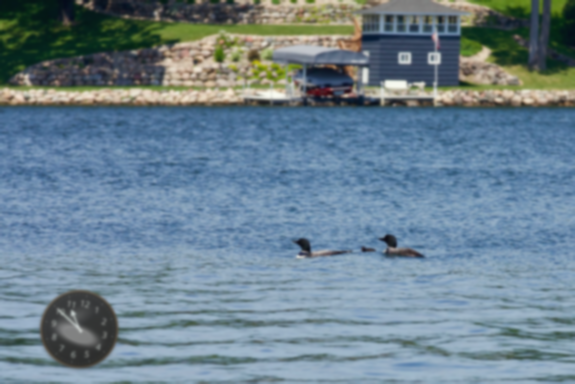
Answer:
10:50
